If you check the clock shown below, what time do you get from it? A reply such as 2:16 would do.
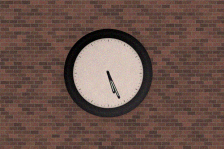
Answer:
5:26
